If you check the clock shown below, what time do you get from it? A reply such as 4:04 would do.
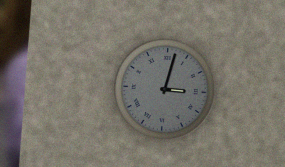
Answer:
3:02
